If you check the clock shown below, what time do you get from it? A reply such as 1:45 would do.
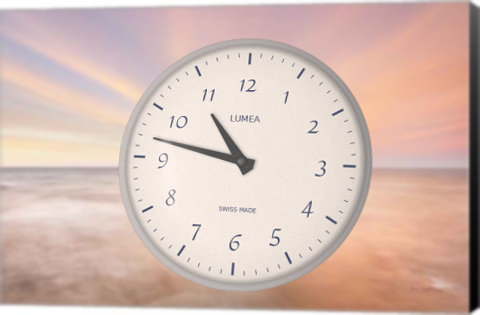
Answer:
10:47
